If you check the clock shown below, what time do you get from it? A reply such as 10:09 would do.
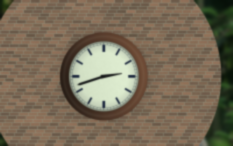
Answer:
2:42
